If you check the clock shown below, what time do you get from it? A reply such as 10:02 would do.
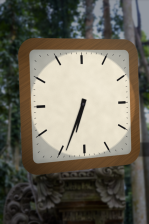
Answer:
6:34
